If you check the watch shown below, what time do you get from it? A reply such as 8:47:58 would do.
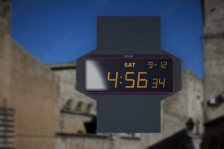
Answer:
4:56:34
